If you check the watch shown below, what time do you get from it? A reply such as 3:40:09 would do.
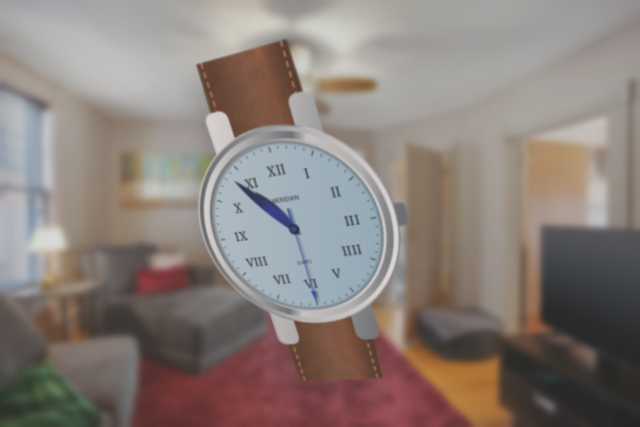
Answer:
10:53:30
